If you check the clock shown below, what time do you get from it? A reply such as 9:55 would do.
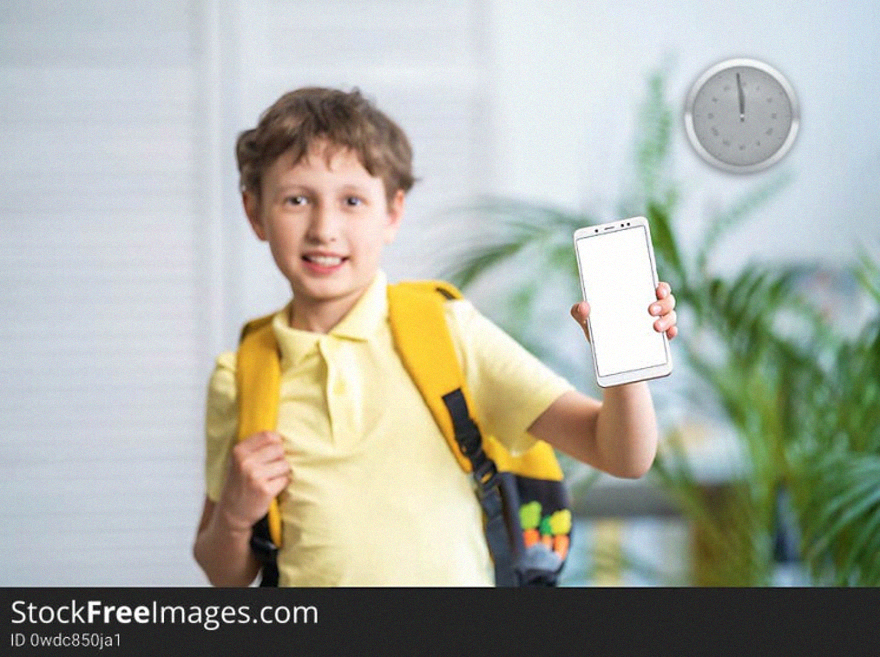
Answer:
11:59
